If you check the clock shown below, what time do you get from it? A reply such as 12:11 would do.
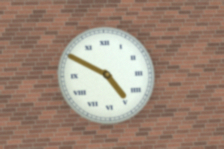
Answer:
4:50
